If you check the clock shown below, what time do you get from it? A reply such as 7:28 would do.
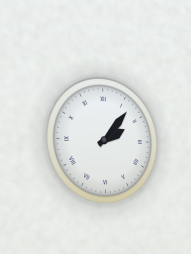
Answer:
2:07
